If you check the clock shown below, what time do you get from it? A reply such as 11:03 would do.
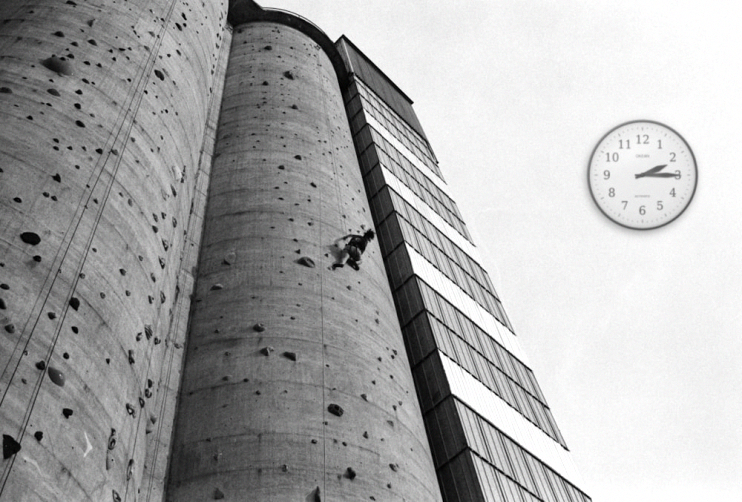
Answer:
2:15
